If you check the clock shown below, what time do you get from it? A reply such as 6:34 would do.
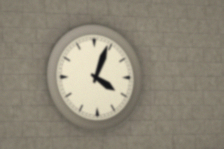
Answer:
4:04
